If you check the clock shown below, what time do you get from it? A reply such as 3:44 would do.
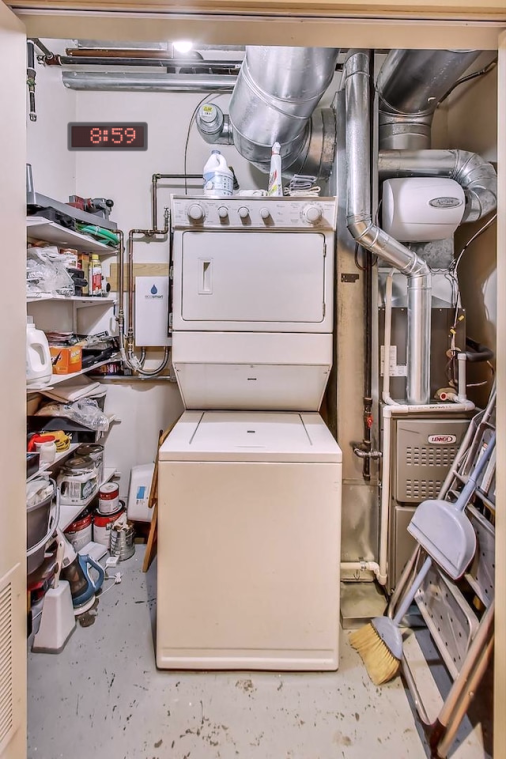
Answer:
8:59
